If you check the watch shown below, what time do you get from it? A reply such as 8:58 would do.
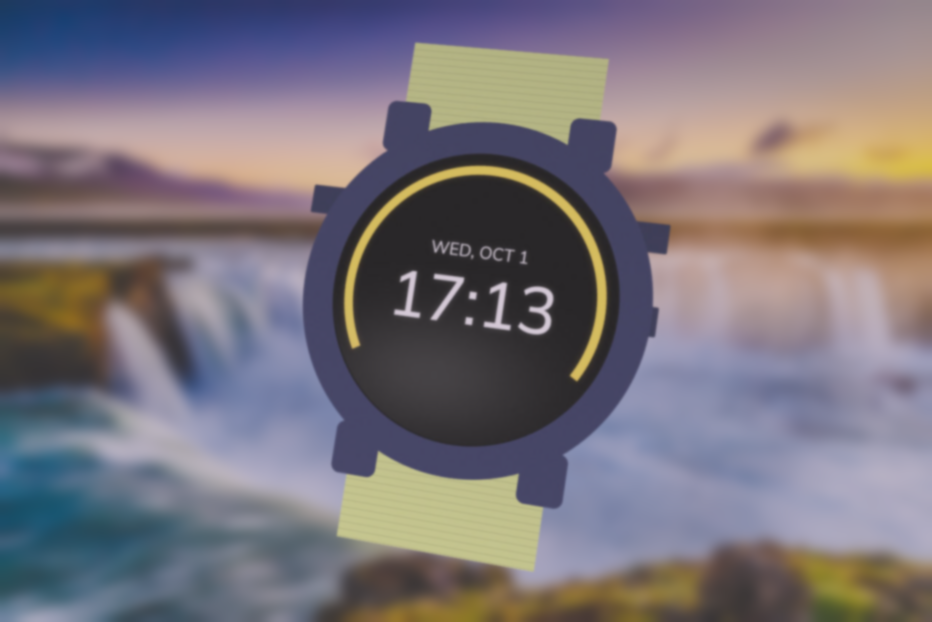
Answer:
17:13
